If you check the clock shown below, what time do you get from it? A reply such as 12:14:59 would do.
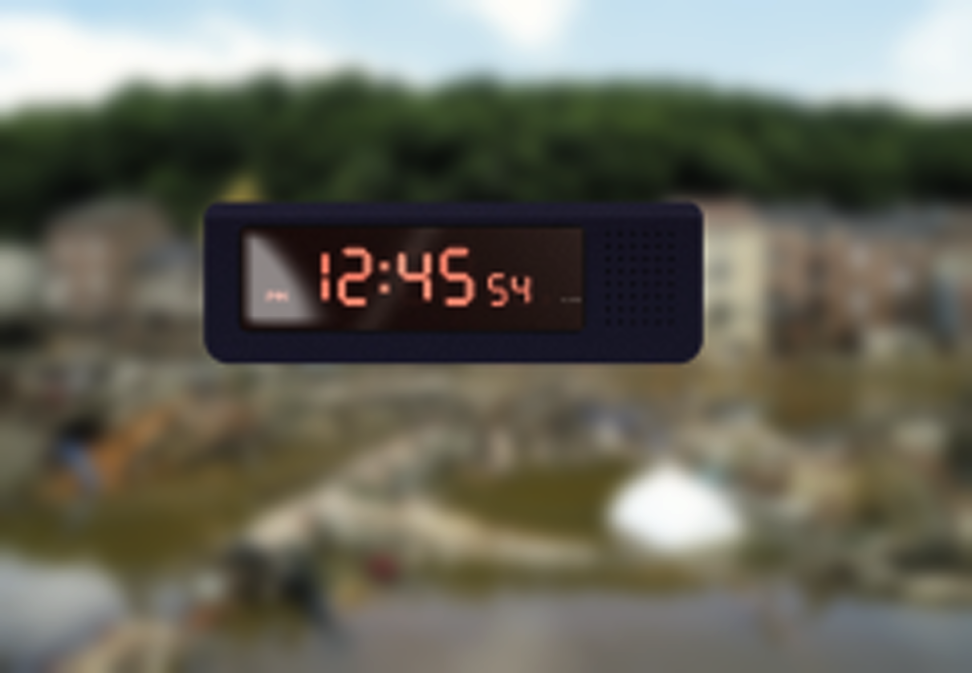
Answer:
12:45:54
